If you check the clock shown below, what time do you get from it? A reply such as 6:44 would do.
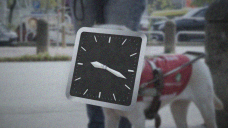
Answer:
9:18
